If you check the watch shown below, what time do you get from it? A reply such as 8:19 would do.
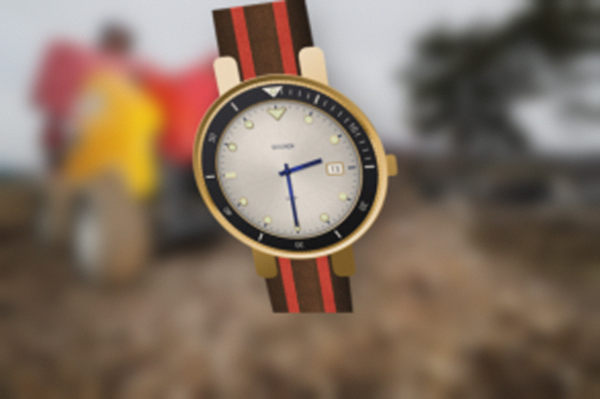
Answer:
2:30
